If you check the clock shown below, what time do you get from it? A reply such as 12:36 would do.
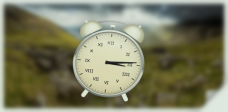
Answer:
3:14
